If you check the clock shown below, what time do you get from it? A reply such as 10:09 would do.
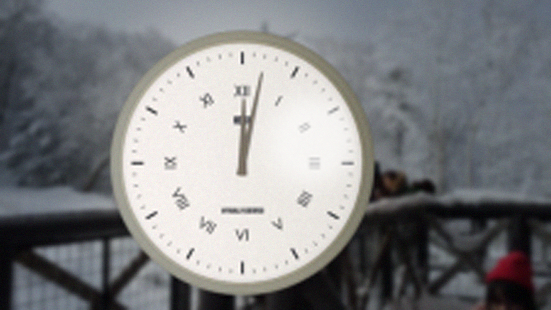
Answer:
12:02
